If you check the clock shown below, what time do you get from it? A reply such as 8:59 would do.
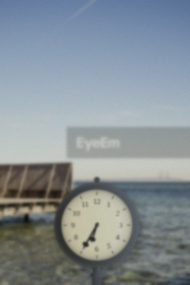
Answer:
6:35
